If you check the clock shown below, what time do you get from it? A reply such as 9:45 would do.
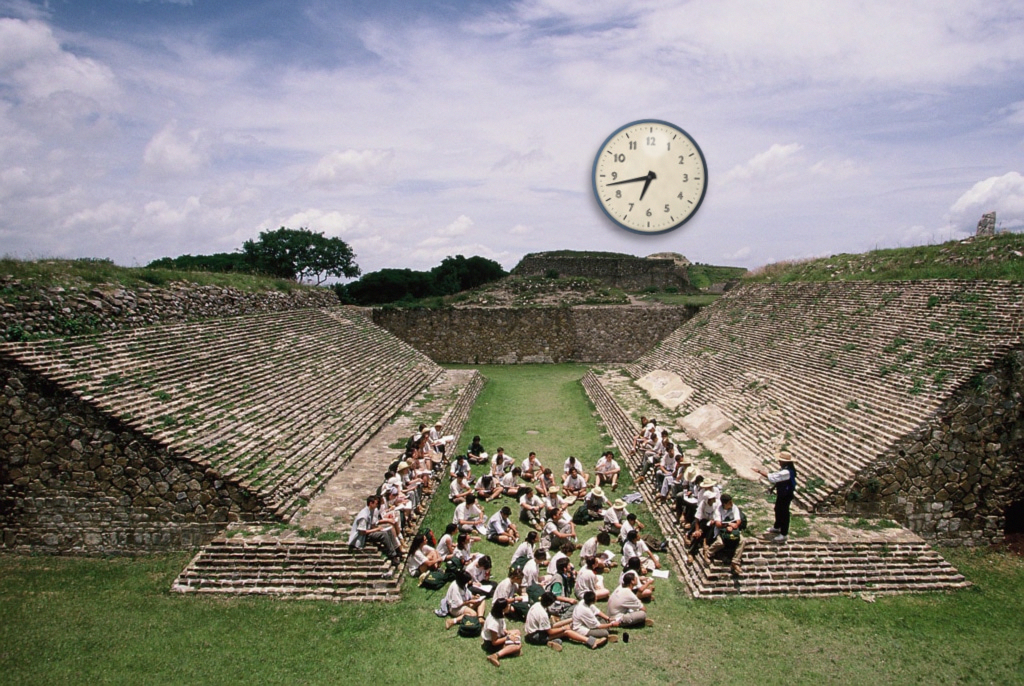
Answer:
6:43
